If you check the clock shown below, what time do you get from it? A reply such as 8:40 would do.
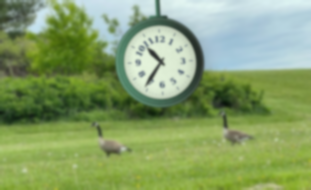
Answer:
10:36
